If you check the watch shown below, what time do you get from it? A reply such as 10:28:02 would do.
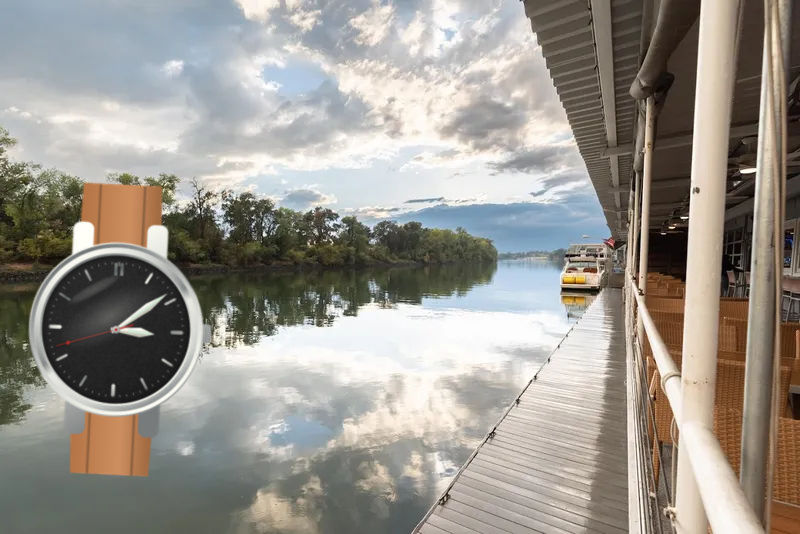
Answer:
3:08:42
